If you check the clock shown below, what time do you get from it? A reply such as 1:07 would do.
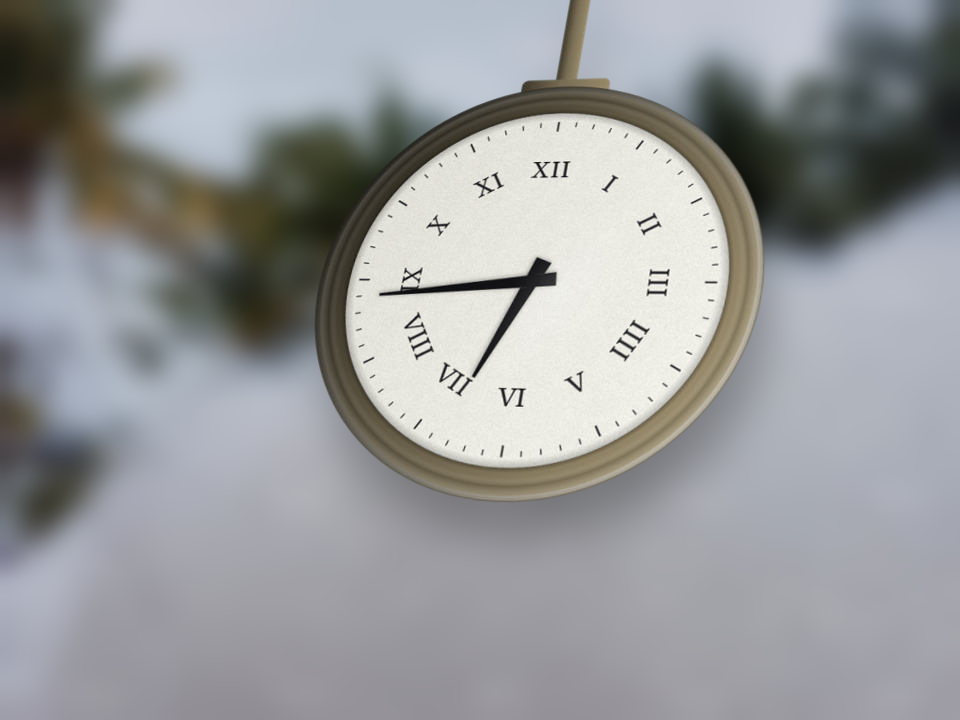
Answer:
6:44
